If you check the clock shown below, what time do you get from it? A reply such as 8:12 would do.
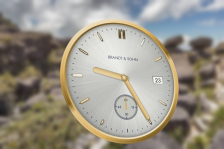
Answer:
9:25
